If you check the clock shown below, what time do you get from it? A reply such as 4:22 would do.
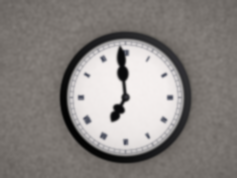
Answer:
6:59
